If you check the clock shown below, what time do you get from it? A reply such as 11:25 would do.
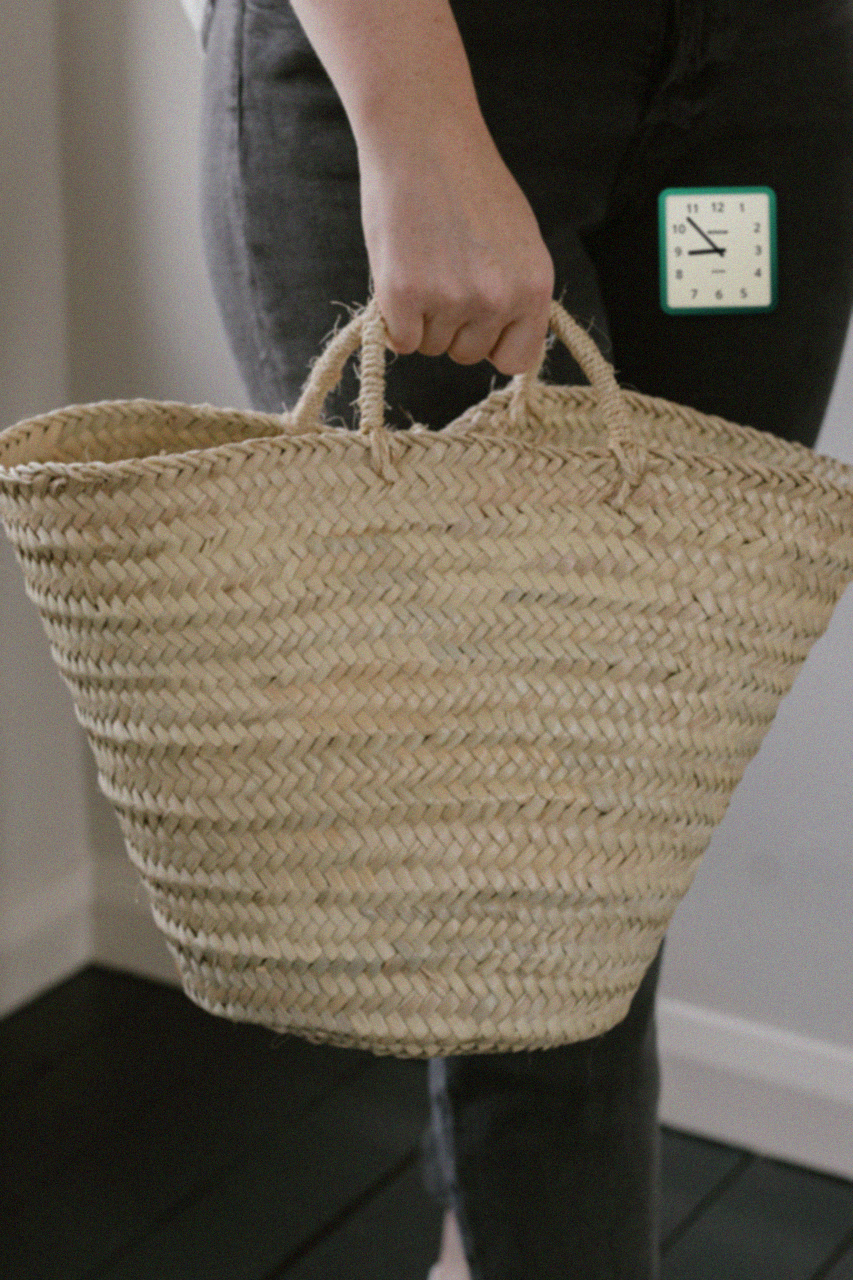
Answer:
8:53
